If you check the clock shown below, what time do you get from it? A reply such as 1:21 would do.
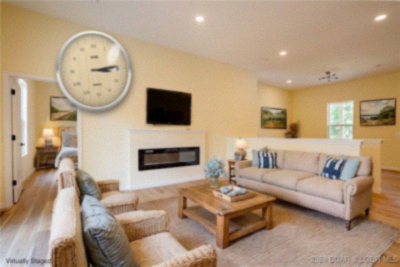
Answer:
3:14
